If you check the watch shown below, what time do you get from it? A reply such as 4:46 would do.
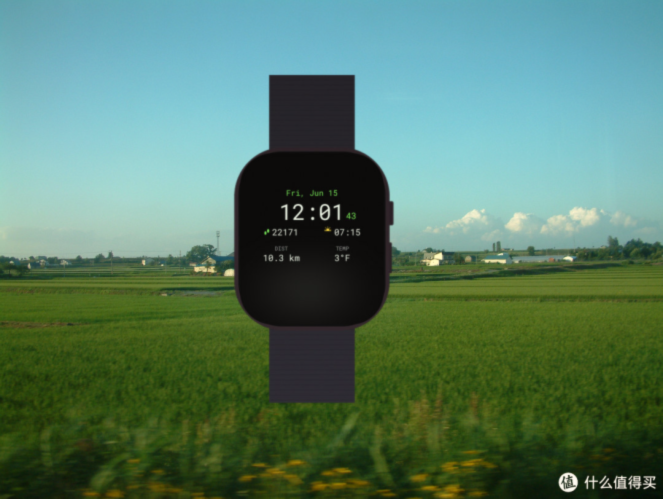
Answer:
12:01
